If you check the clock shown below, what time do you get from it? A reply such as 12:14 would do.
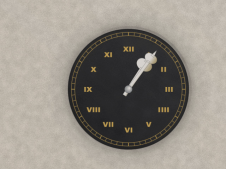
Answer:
1:06
